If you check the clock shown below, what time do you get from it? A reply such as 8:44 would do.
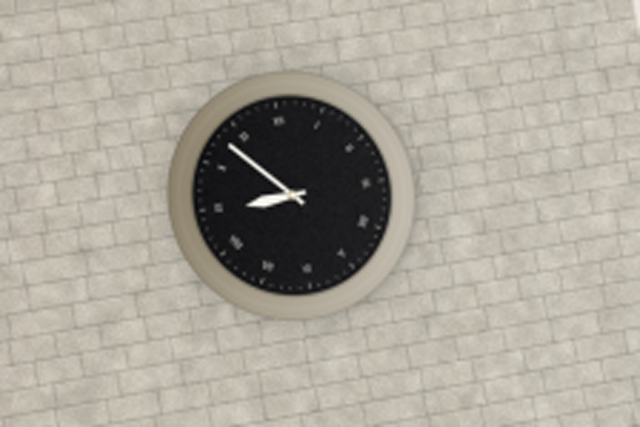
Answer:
8:53
